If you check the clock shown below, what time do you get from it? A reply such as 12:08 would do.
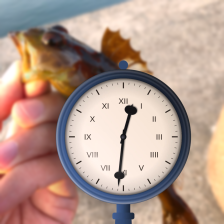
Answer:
12:31
